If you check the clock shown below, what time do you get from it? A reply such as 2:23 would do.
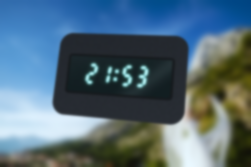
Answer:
21:53
